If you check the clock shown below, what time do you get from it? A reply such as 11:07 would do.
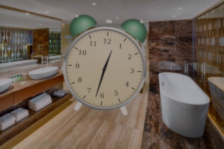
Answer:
12:32
